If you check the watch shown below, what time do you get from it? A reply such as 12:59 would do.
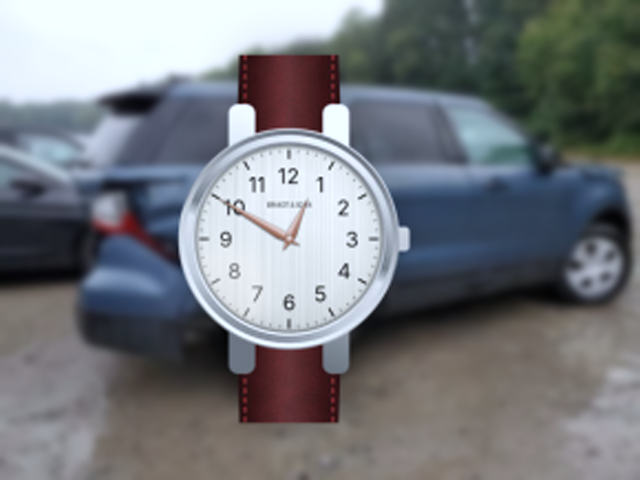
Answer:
12:50
